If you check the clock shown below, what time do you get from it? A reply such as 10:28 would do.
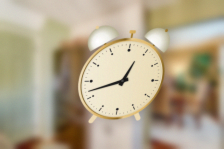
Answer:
12:42
